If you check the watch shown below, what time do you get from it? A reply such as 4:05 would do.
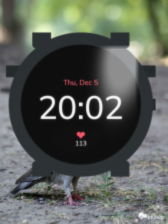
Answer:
20:02
